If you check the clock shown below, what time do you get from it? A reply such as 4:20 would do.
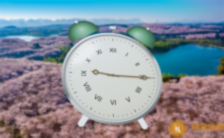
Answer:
9:15
